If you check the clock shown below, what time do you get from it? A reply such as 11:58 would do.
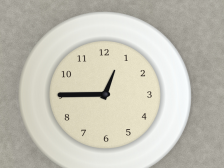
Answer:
12:45
